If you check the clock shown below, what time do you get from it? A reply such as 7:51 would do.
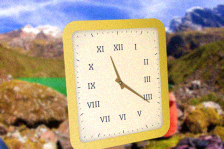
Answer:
11:21
